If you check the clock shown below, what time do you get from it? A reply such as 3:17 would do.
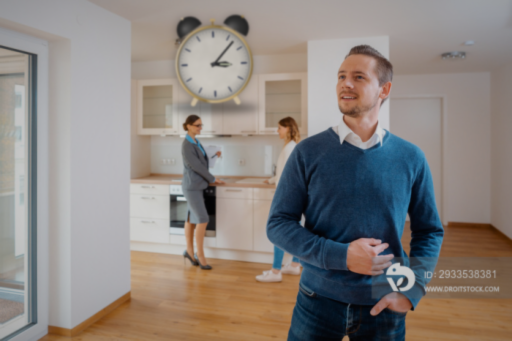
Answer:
3:07
